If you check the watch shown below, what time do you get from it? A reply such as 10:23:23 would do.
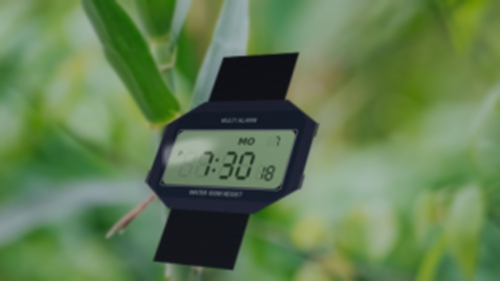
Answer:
7:30:18
